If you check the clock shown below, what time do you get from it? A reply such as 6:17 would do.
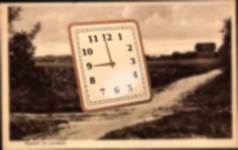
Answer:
8:59
